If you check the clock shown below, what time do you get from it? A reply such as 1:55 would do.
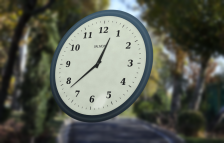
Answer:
12:38
